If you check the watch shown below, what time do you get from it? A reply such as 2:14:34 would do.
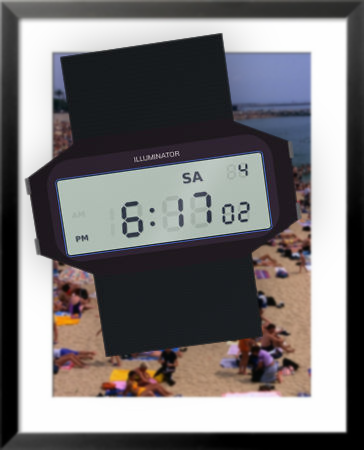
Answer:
6:17:02
